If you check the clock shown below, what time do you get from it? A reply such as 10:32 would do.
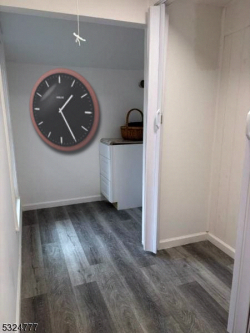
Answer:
1:25
